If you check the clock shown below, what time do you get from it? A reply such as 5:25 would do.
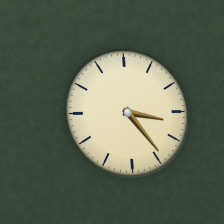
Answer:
3:24
